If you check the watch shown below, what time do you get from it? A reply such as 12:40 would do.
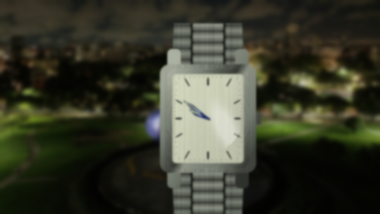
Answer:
9:51
